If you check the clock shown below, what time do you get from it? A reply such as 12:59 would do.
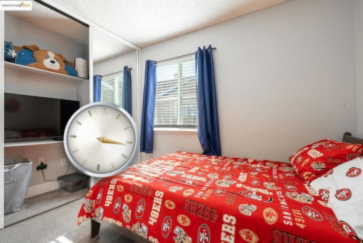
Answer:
3:16
